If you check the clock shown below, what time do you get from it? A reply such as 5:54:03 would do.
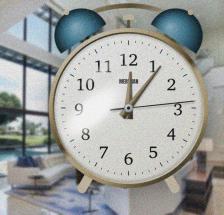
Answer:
12:06:14
